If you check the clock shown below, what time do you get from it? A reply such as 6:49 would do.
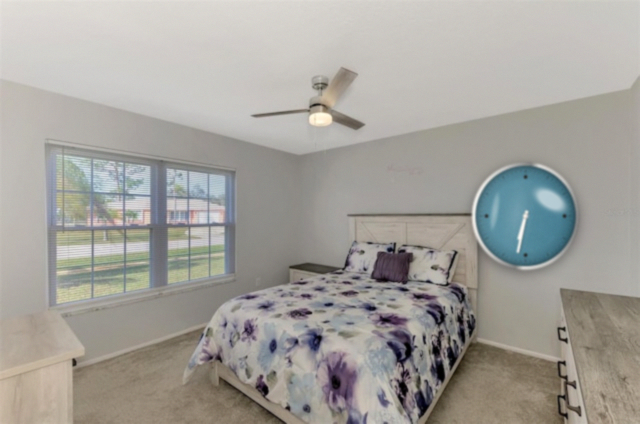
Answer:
6:32
